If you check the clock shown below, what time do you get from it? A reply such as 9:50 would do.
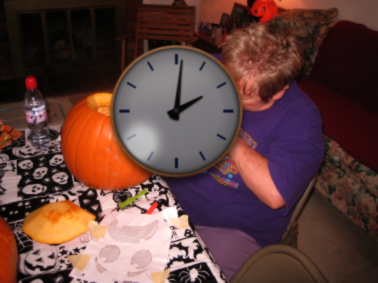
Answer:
2:01
